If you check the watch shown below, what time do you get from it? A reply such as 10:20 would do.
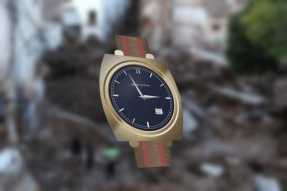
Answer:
2:56
